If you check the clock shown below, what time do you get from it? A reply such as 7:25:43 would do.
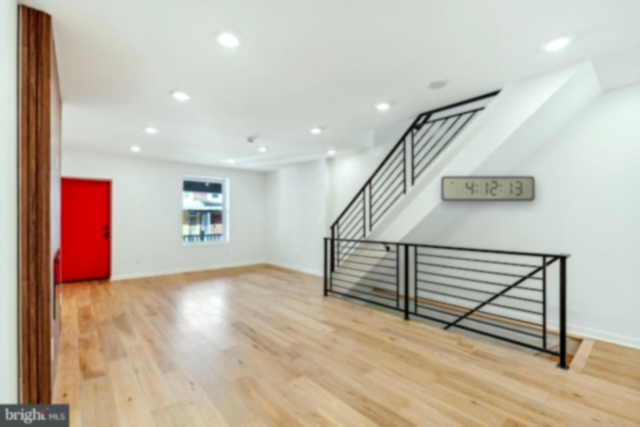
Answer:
4:12:13
